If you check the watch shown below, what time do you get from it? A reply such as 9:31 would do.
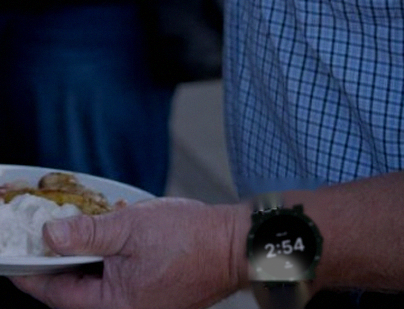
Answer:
2:54
